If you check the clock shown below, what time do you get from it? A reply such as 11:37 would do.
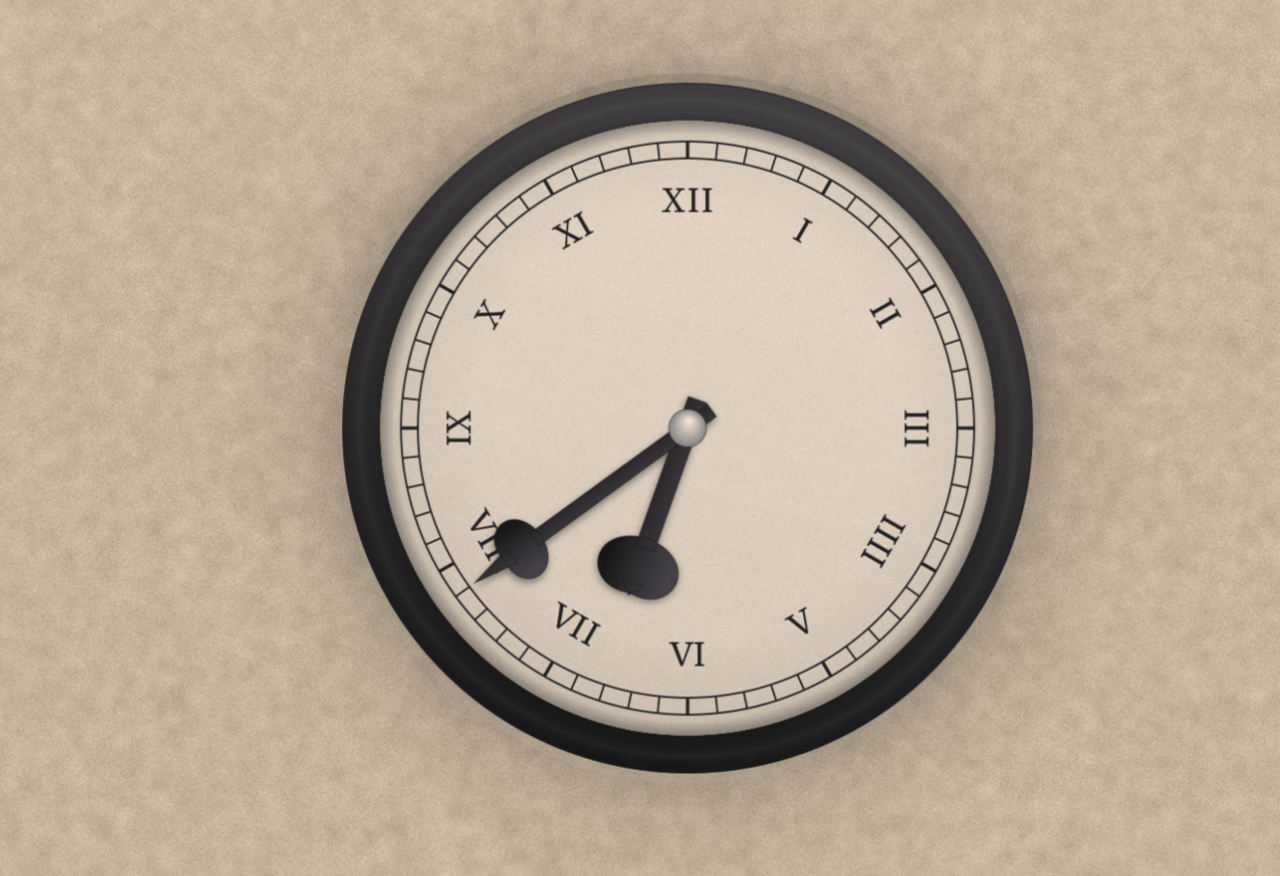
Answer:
6:39
